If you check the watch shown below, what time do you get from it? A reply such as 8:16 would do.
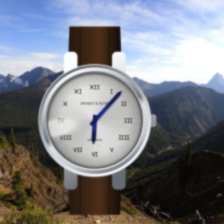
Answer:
6:07
